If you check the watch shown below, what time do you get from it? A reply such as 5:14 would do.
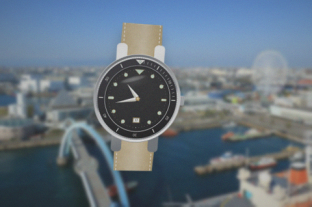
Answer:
10:43
